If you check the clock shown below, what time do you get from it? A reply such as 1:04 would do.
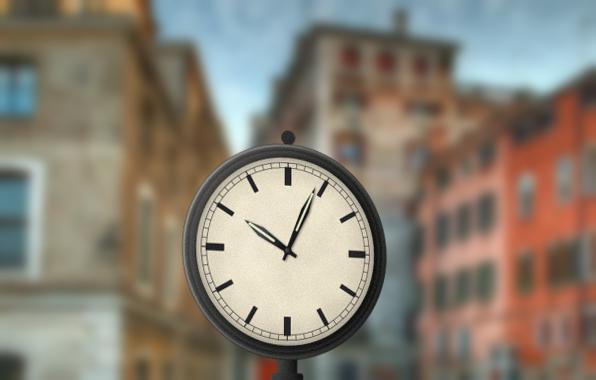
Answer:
10:04
